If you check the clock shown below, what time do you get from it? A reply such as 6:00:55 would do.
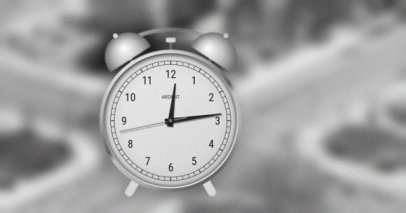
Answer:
12:13:43
